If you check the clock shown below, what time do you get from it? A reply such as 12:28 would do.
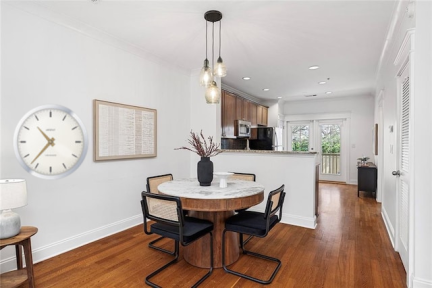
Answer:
10:37
